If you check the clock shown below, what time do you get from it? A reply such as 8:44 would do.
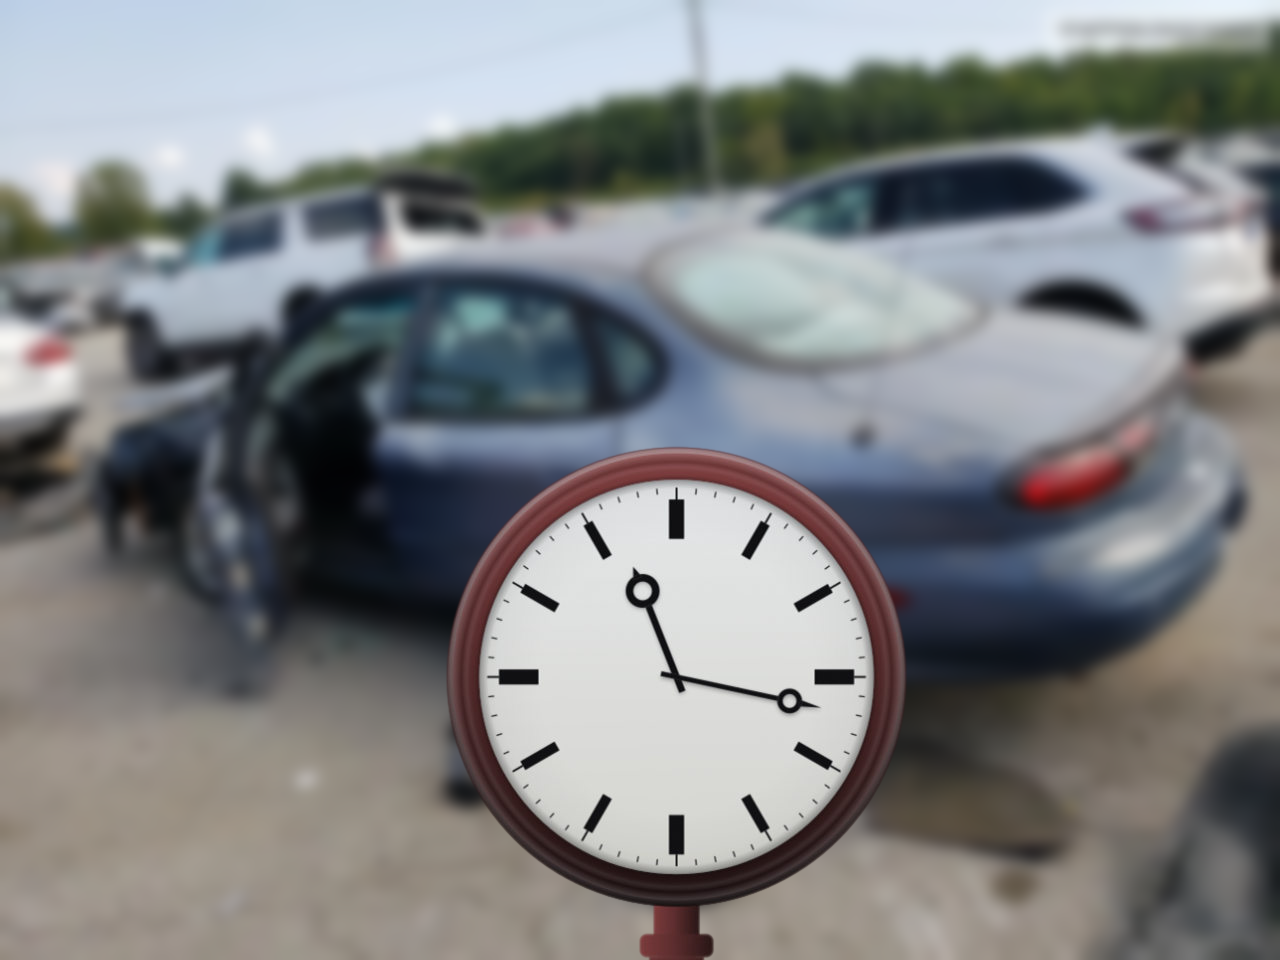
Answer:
11:17
